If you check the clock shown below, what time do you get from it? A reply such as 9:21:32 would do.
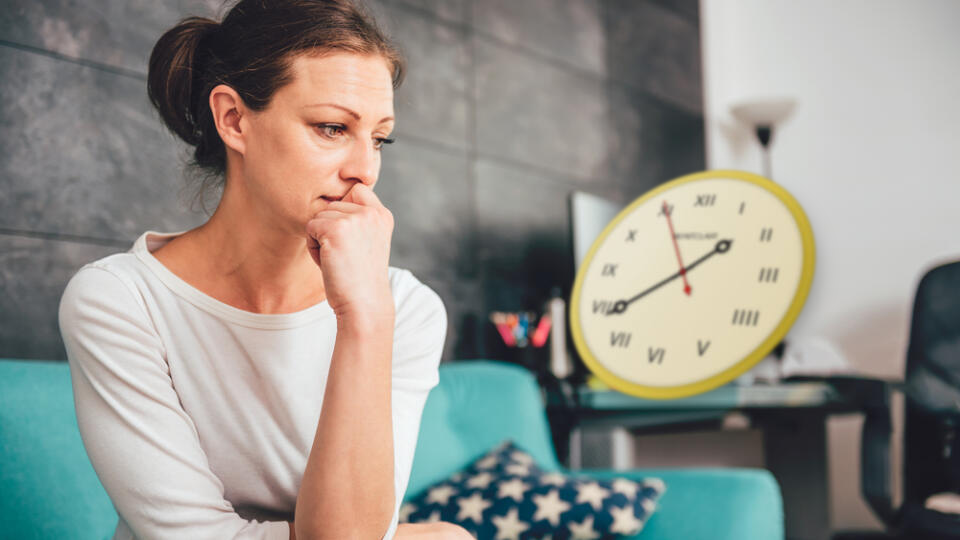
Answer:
1:38:55
